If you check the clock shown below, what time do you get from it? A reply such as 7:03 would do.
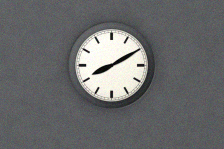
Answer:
8:10
